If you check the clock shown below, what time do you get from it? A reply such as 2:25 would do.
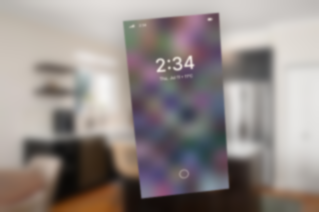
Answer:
2:34
